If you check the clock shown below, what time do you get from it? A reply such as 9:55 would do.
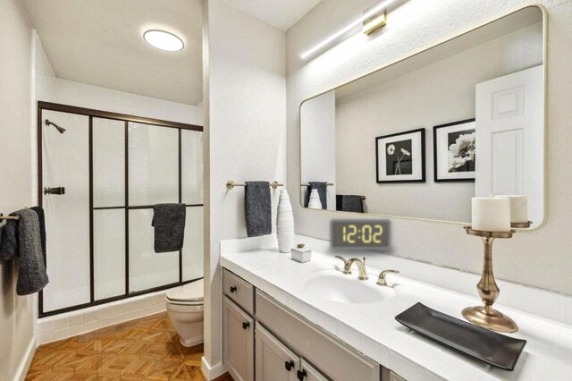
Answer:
12:02
